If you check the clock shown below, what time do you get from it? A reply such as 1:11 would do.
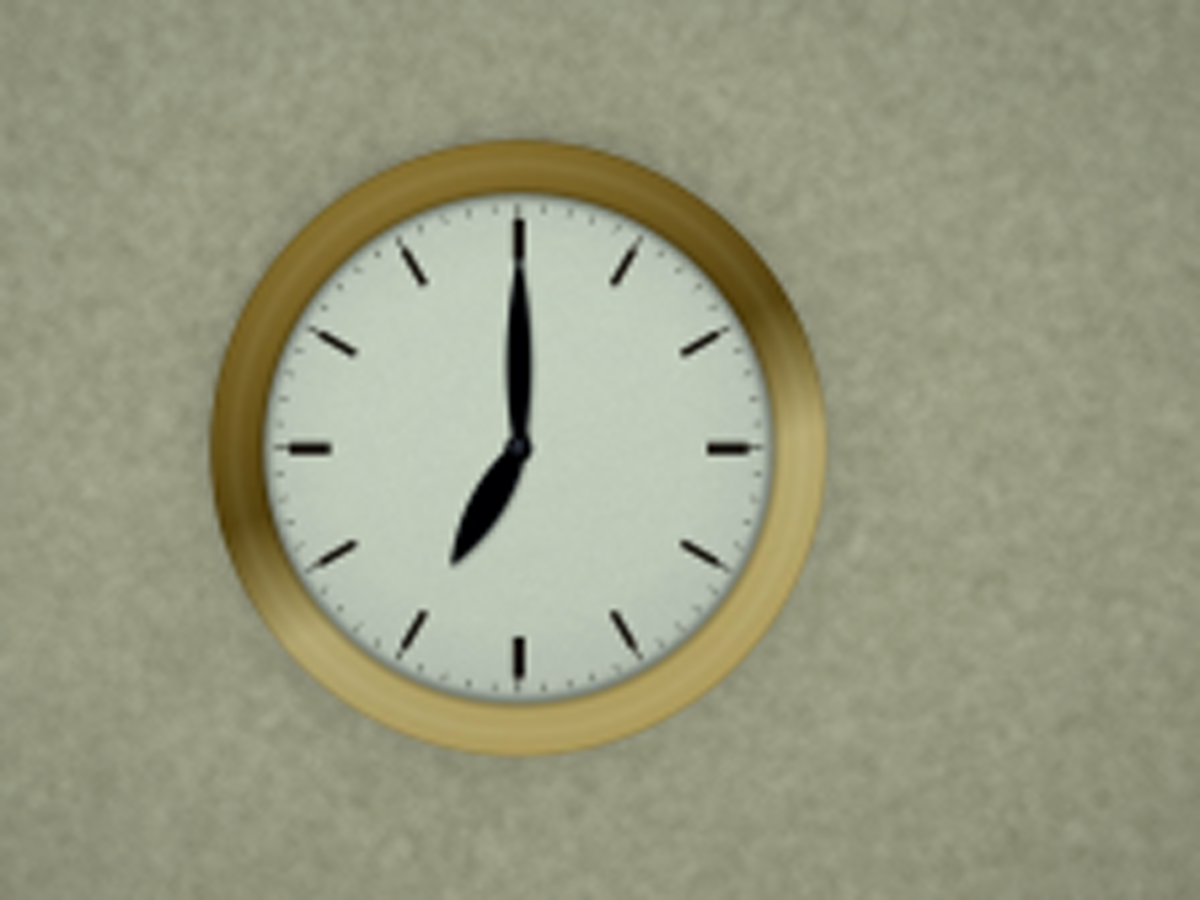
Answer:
7:00
